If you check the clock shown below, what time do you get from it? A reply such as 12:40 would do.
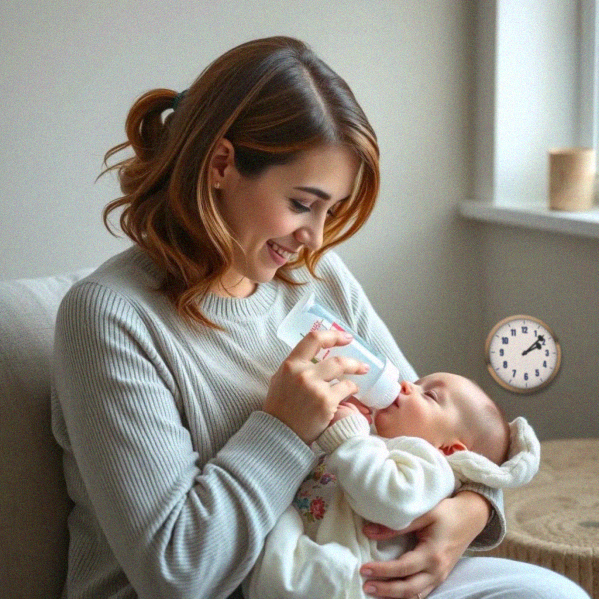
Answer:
2:08
